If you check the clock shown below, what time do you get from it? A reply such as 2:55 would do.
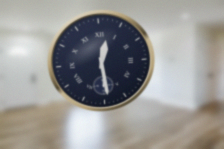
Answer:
12:29
